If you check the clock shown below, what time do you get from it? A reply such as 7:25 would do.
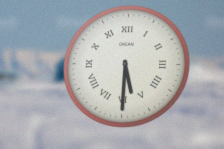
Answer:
5:30
